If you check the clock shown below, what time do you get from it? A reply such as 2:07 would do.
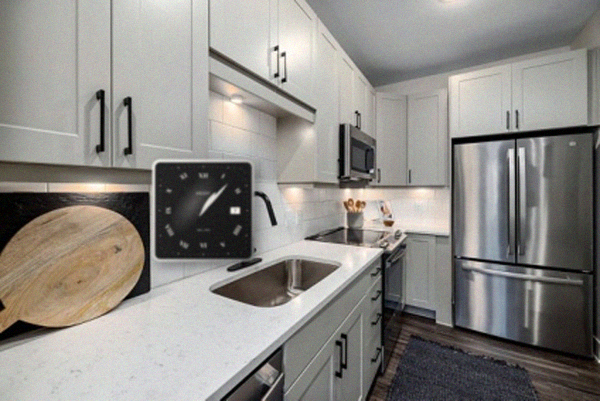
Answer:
1:07
